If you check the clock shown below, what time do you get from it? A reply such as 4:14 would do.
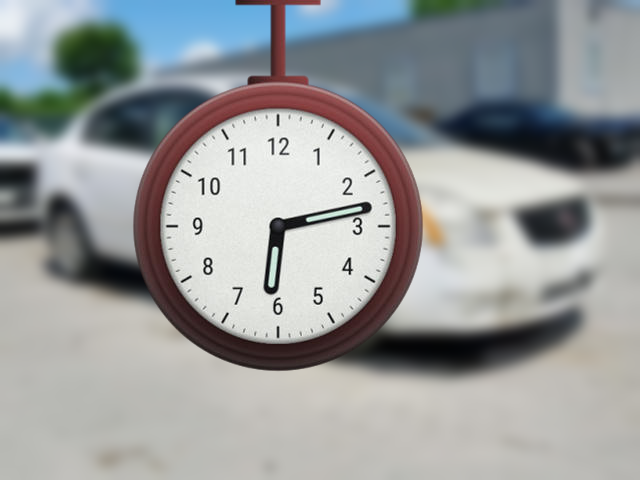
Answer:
6:13
